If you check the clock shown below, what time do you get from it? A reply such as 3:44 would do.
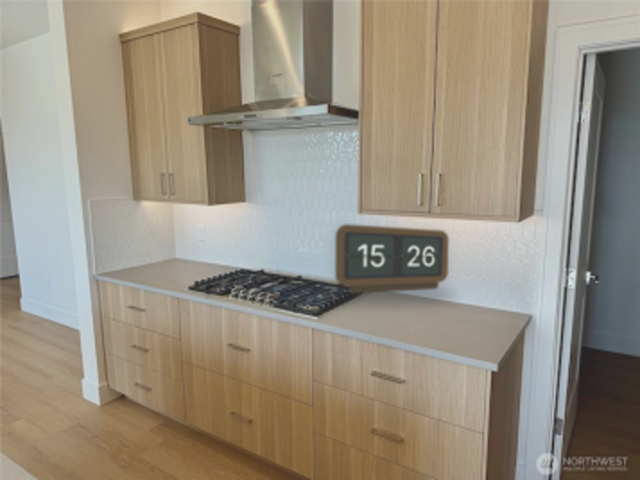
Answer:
15:26
